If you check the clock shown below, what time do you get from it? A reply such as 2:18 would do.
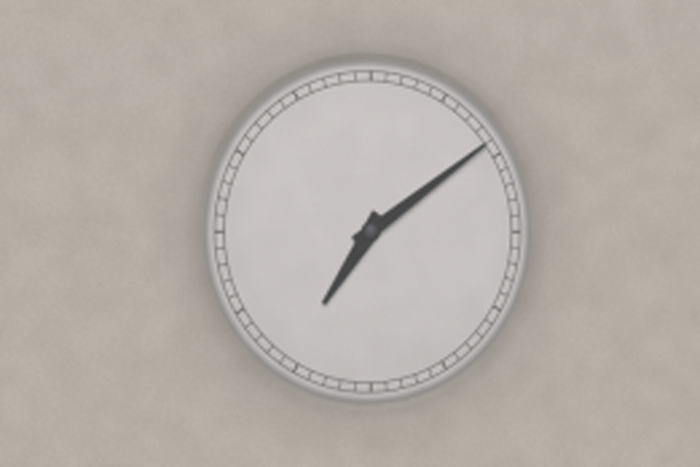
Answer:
7:09
